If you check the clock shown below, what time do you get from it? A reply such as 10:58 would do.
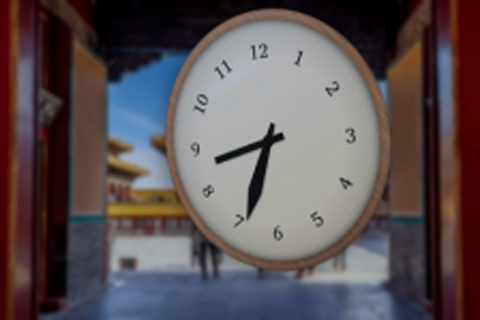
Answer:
8:34
